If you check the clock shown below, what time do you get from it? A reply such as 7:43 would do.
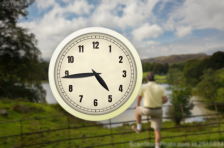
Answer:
4:44
